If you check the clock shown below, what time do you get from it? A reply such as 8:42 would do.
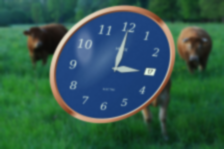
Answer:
3:00
